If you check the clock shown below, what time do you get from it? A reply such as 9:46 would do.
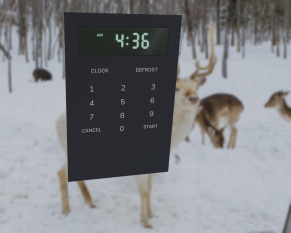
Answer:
4:36
